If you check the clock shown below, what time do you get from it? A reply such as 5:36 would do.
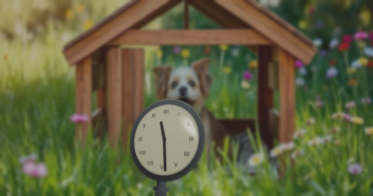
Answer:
11:29
